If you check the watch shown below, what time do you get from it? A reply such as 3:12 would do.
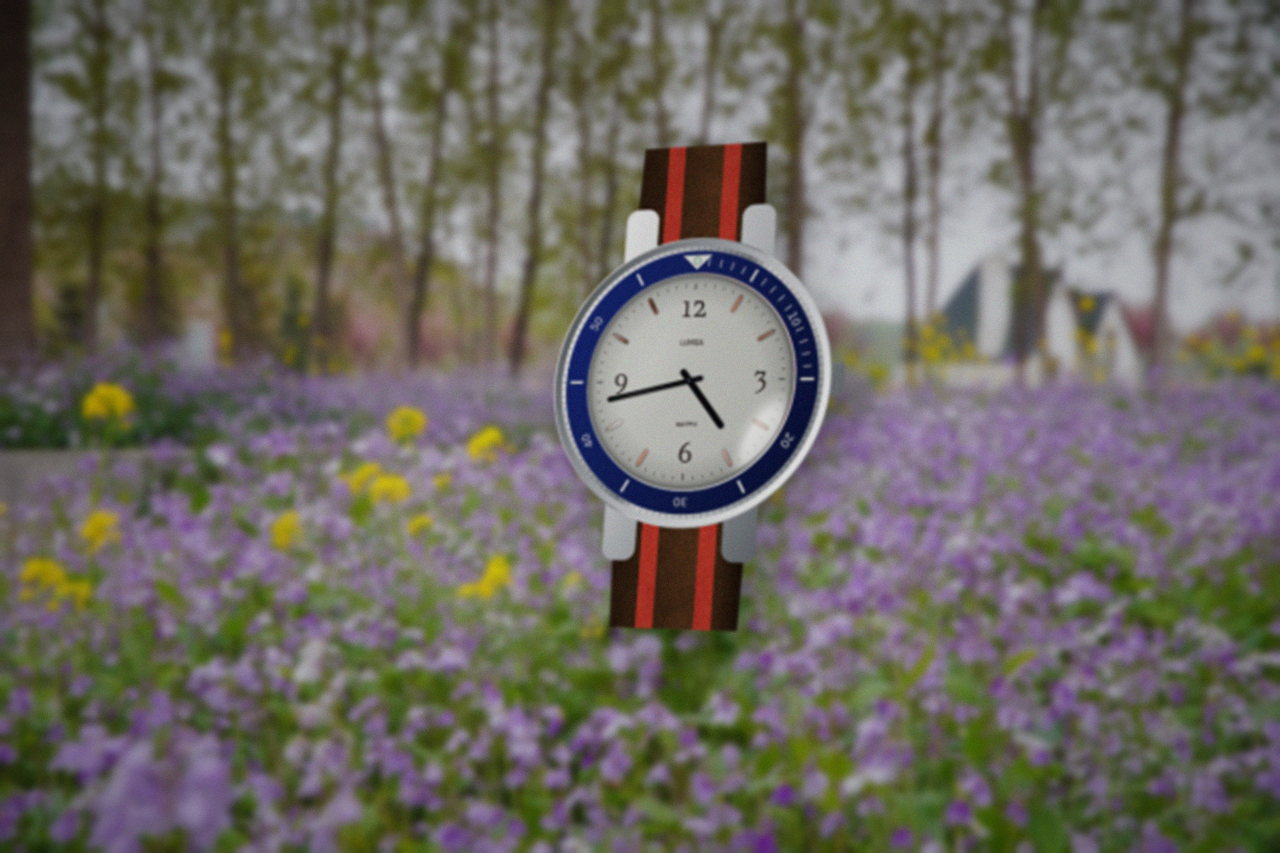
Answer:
4:43
